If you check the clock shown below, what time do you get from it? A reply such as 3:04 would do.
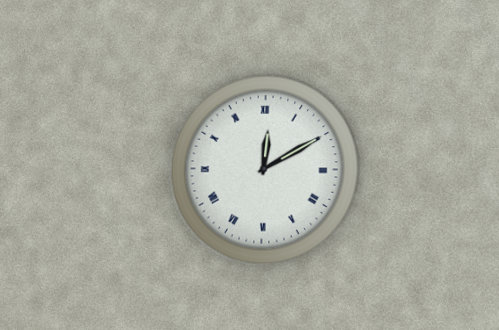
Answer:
12:10
